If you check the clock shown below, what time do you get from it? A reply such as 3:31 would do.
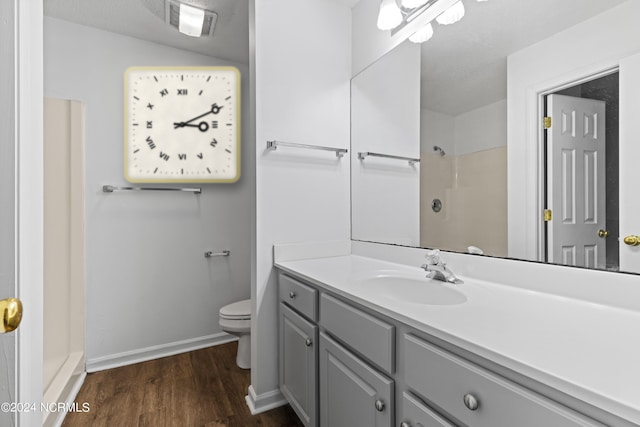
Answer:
3:11
